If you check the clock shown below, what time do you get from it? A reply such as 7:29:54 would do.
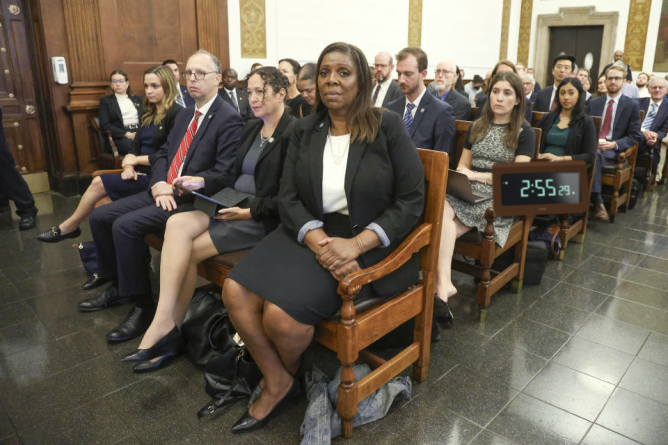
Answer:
2:55:29
